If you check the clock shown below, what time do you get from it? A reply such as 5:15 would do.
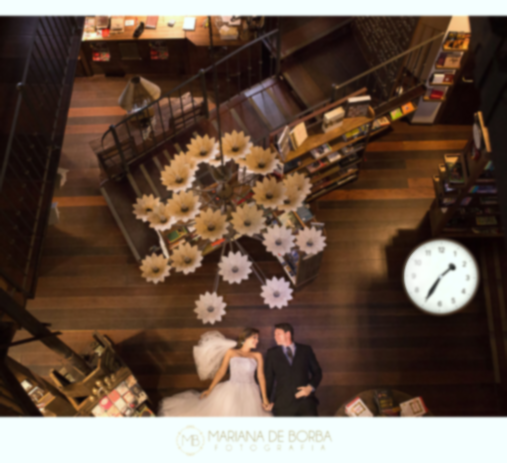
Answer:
1:35
